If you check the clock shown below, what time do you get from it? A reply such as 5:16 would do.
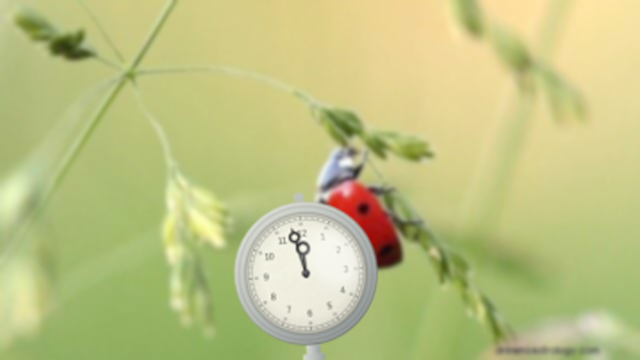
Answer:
11:58
